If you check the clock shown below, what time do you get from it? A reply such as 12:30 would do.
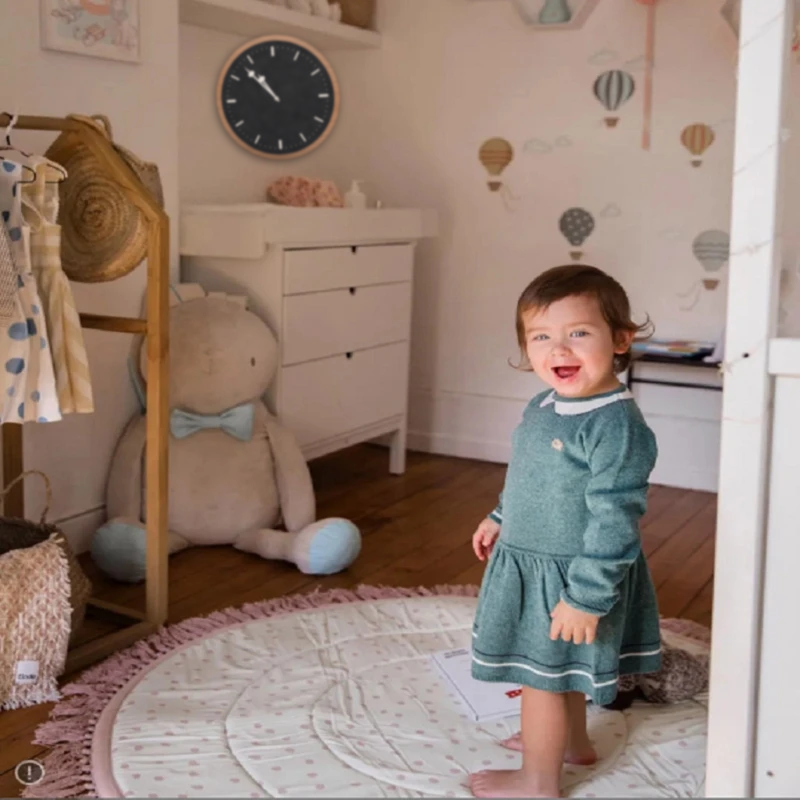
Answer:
10:53
